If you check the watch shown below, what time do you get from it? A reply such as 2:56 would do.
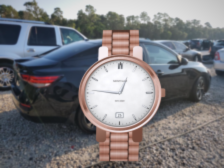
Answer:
12:46
